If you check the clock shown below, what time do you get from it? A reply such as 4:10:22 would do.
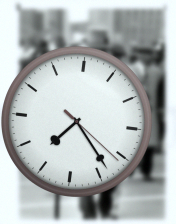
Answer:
7:23:21
